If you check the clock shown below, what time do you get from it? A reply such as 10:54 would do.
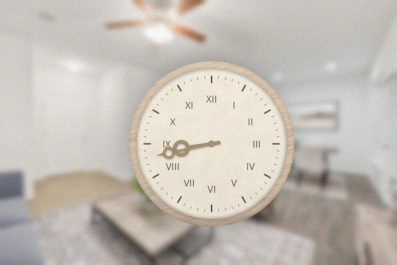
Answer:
8:43
